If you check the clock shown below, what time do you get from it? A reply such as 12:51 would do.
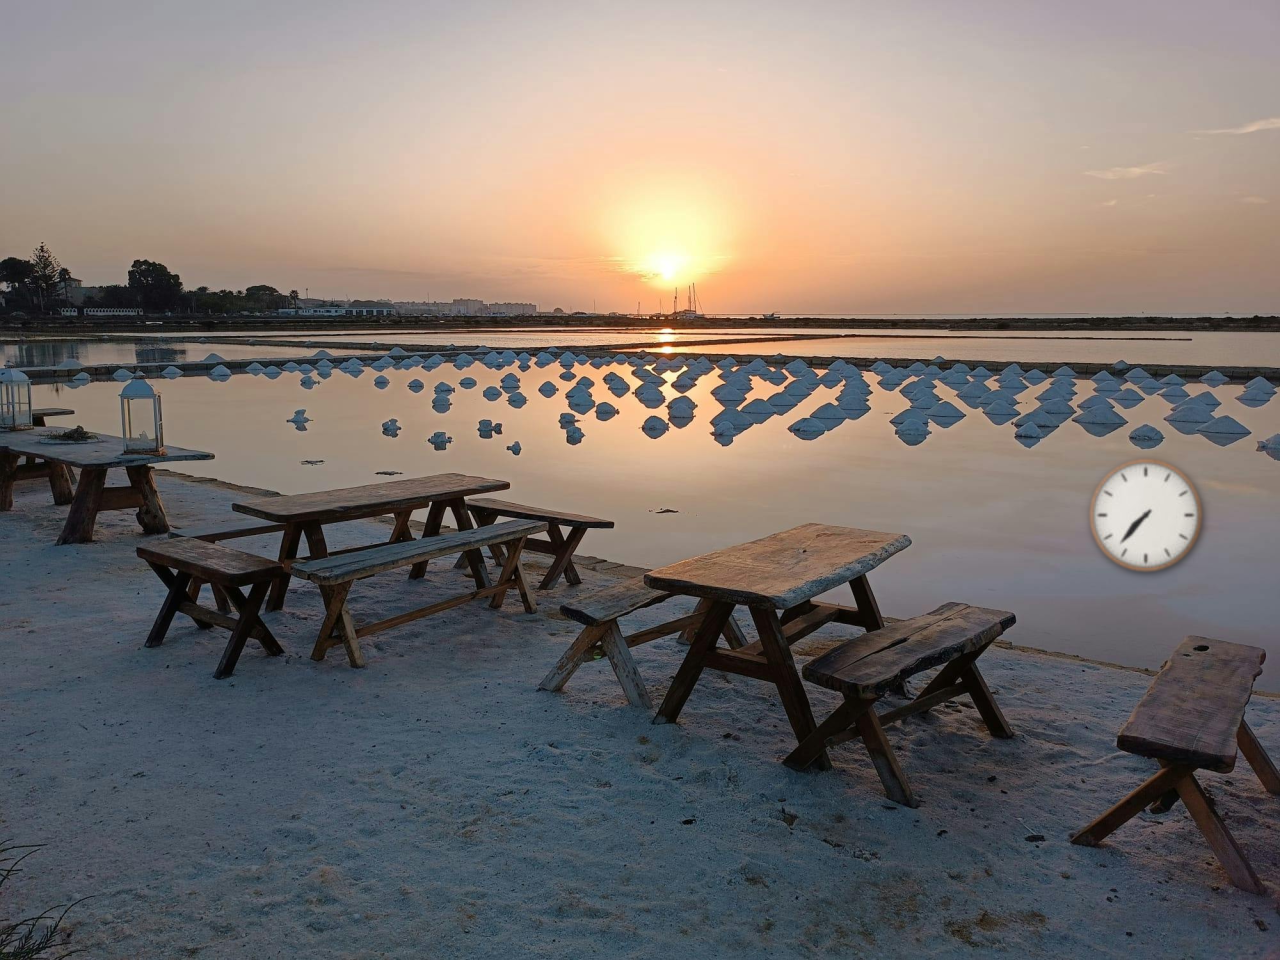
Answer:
7:37
